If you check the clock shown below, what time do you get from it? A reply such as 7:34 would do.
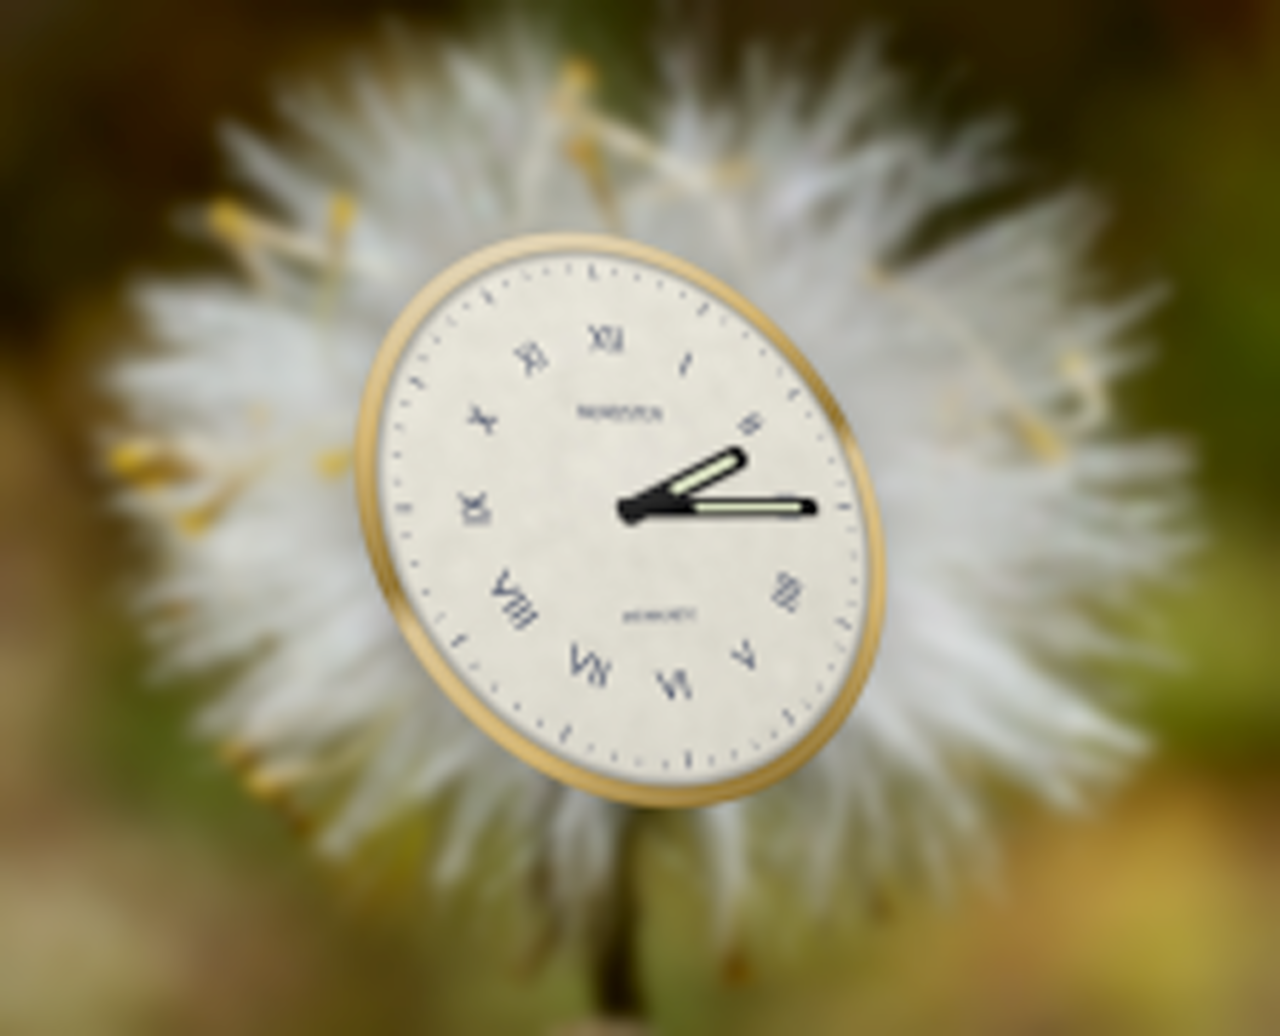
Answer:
2:15
